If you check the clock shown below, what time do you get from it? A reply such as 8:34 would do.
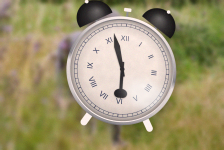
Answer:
5:57
